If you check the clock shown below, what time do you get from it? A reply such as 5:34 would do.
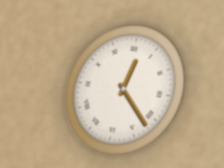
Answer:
12:22
